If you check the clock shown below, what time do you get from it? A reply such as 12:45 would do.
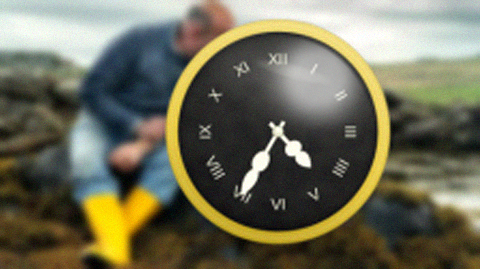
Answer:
4:35
